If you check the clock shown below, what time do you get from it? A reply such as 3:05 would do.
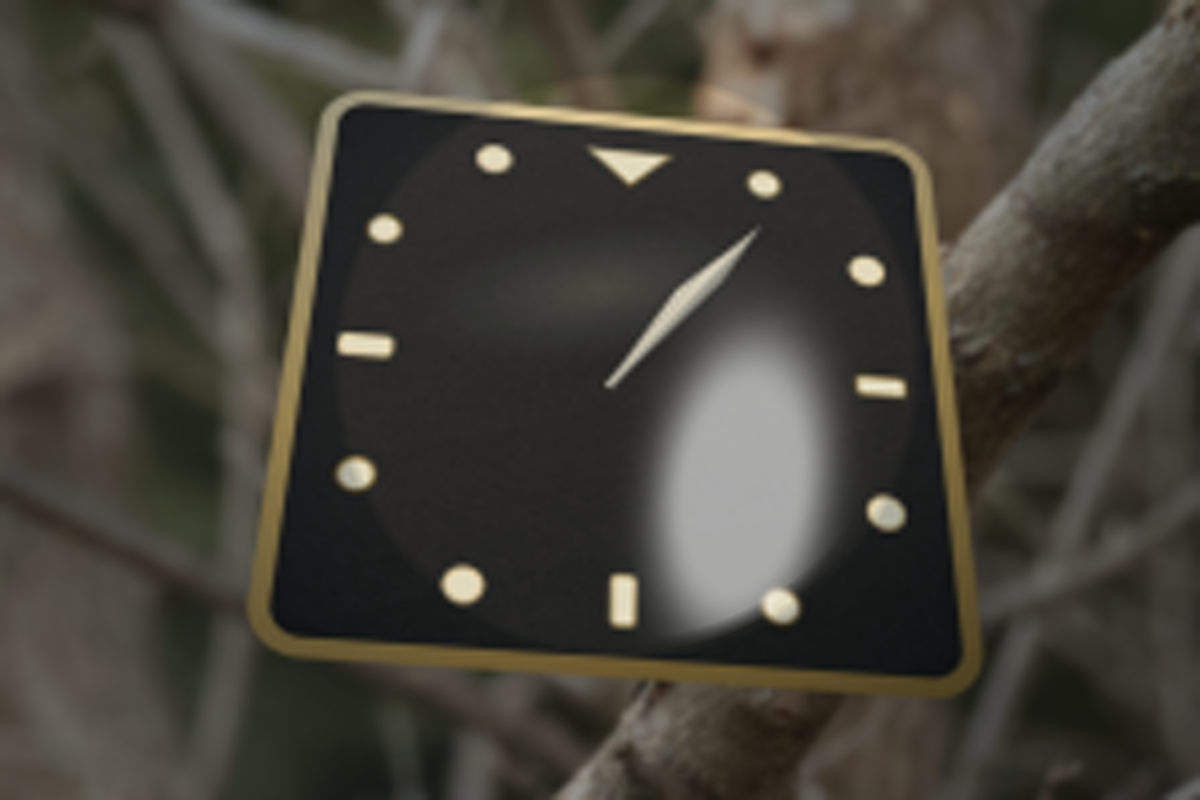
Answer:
1:06
